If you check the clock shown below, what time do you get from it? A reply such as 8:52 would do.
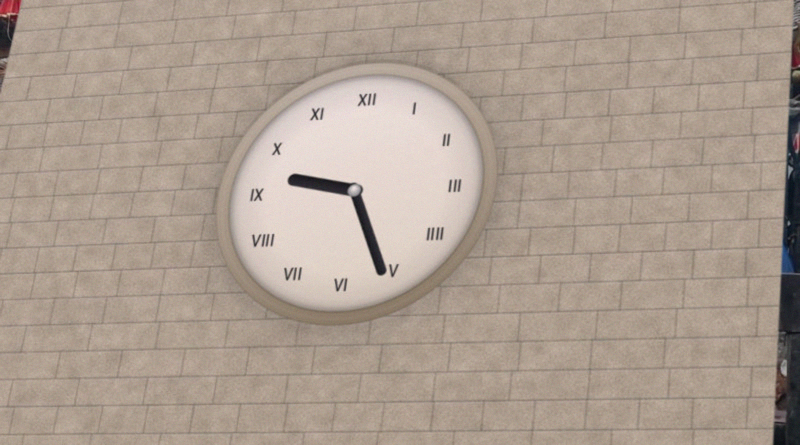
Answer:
9:26
